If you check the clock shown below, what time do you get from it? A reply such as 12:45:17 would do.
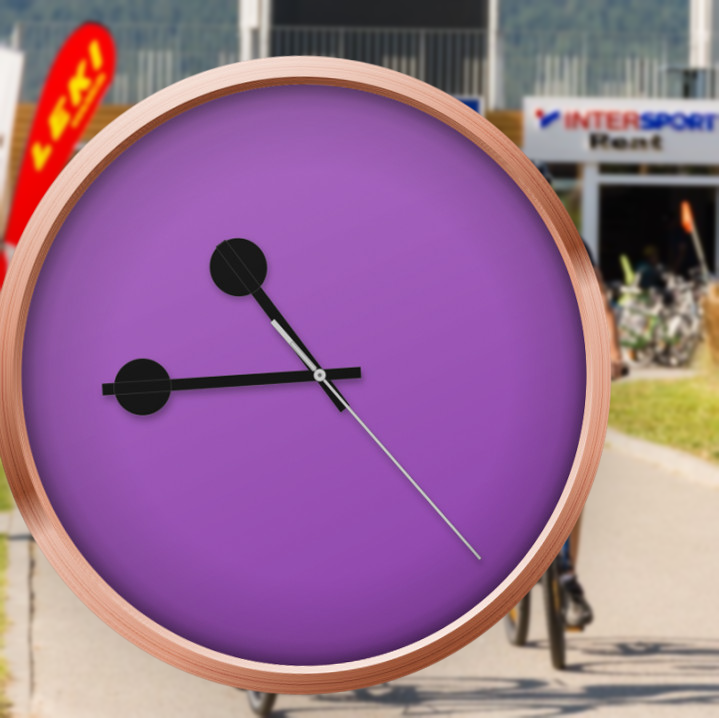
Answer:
10:44:23
